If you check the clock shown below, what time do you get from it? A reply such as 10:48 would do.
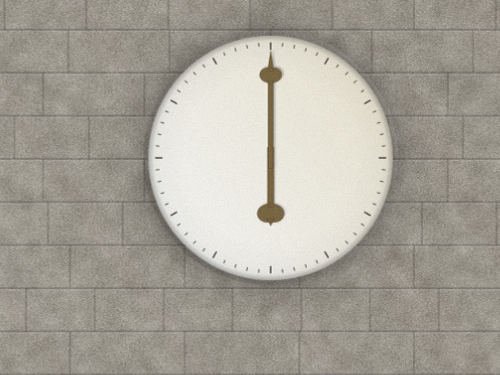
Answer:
6:00
